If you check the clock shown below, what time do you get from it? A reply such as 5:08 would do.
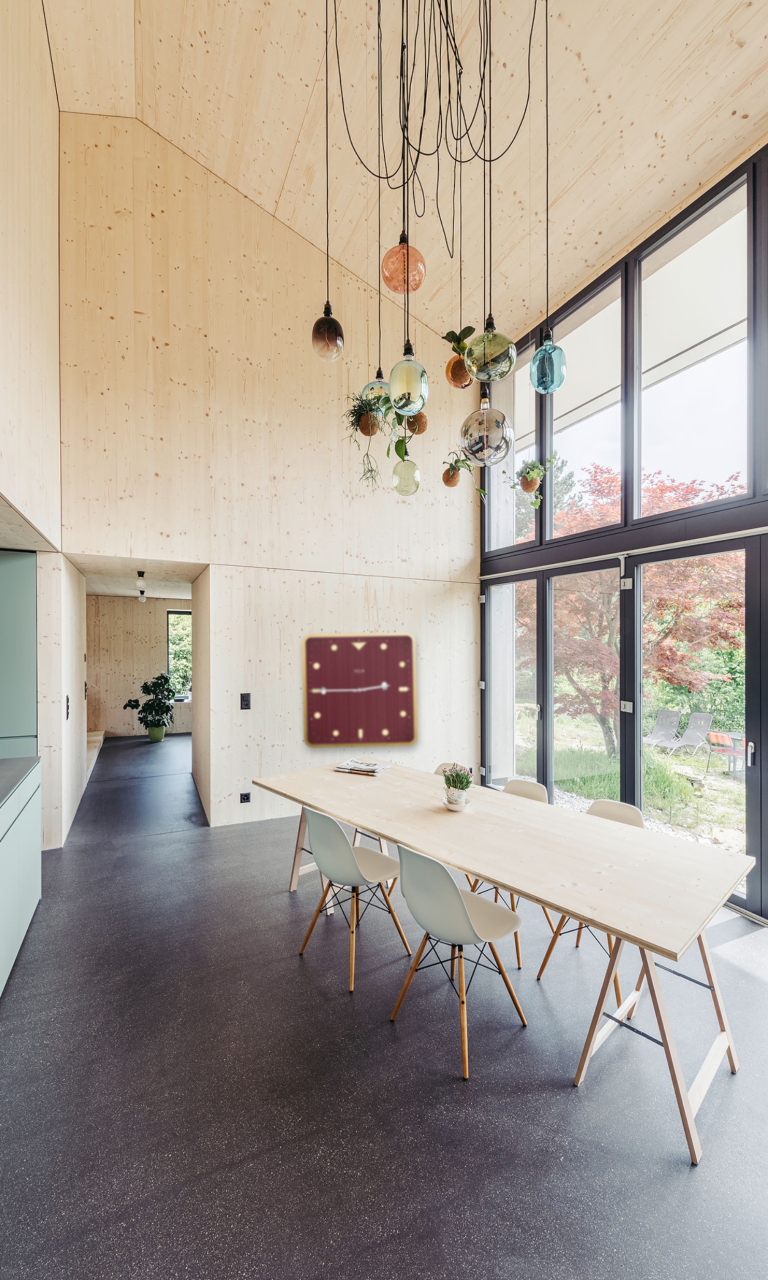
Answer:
2:45
